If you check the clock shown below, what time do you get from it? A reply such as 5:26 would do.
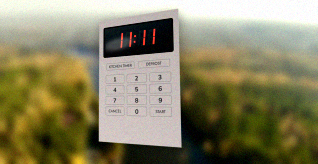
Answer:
11:11
